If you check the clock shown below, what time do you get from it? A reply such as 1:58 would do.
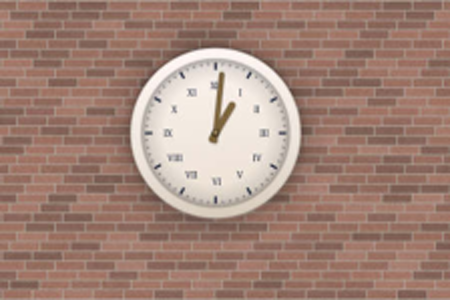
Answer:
1:01
